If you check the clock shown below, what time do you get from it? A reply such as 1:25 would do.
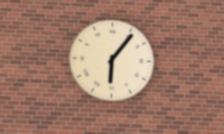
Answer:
6:06
